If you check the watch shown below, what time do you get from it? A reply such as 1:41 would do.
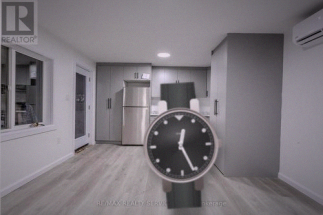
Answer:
12:26
